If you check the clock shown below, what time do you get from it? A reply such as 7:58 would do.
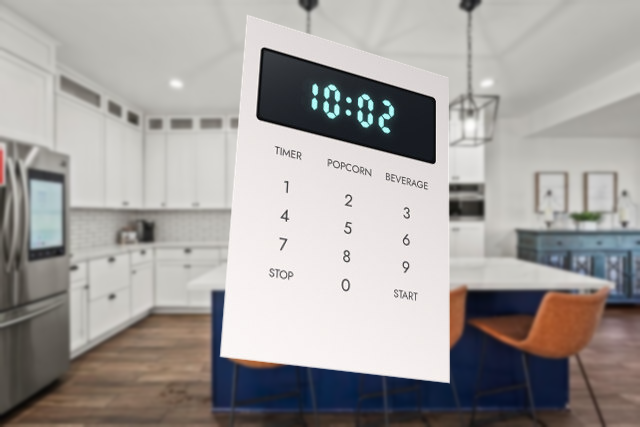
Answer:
10:02
